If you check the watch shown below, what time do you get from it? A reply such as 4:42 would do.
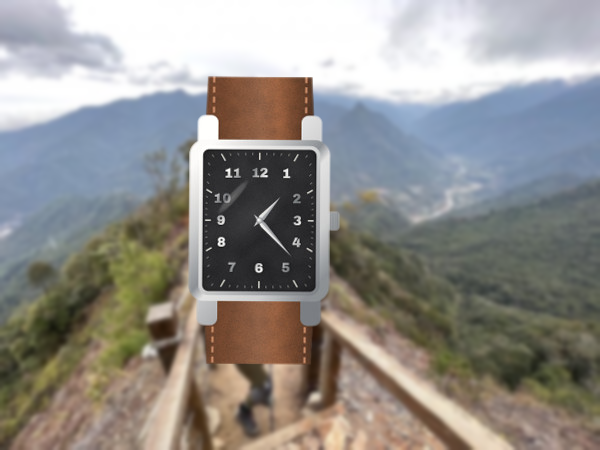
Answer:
1:23
